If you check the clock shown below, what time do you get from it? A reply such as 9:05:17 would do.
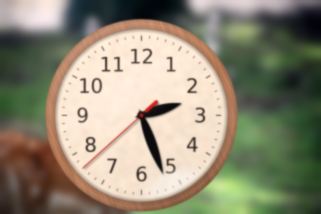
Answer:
2:26:38
